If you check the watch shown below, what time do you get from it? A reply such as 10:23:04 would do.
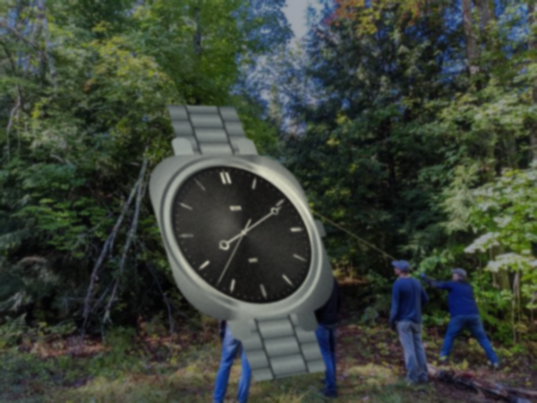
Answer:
8:10:37
